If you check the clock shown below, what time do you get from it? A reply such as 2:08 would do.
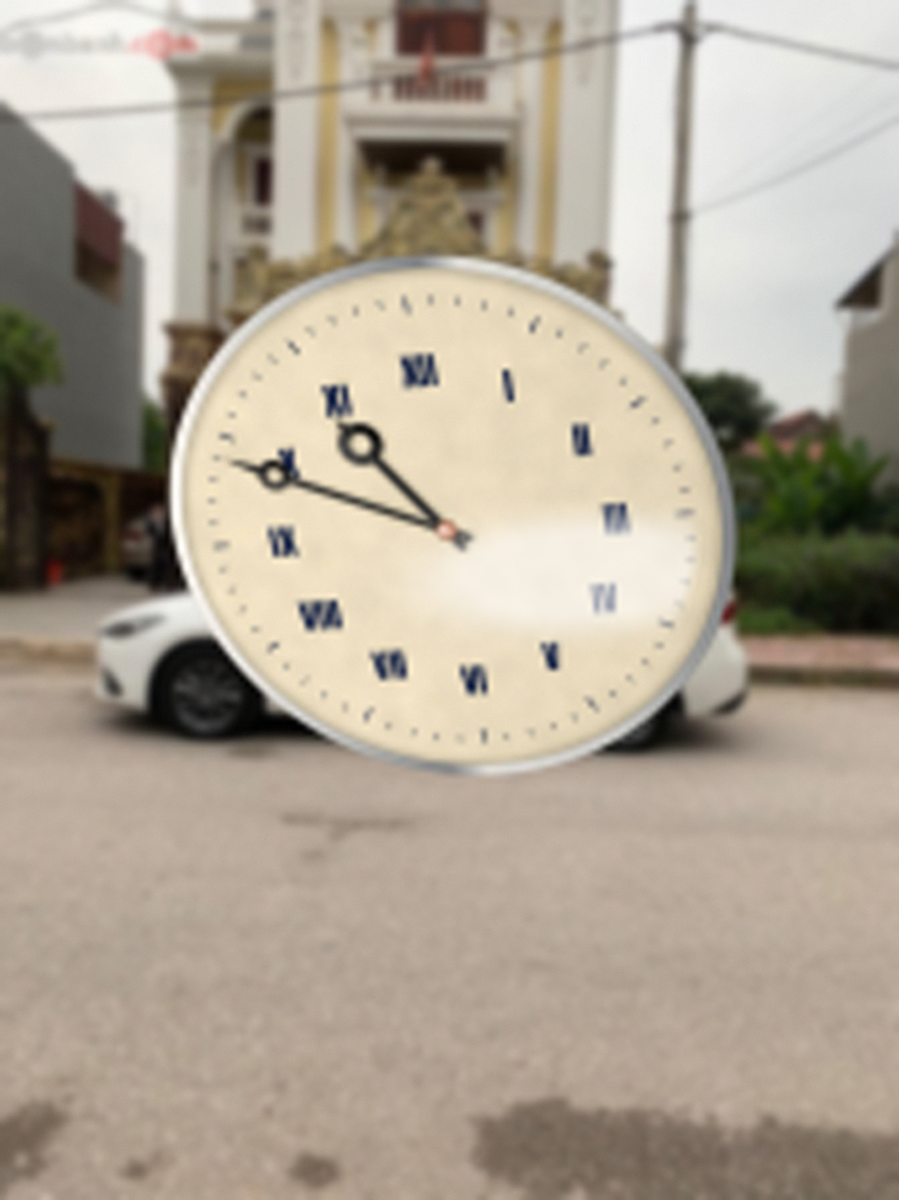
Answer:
10:49
